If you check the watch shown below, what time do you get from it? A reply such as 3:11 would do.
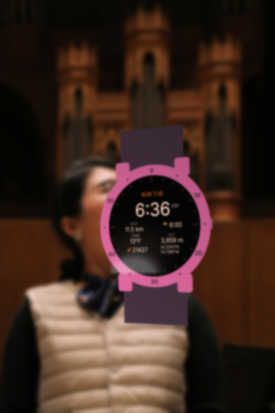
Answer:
6:36
